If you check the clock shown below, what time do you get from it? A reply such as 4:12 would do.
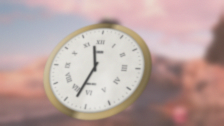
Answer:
11:33
